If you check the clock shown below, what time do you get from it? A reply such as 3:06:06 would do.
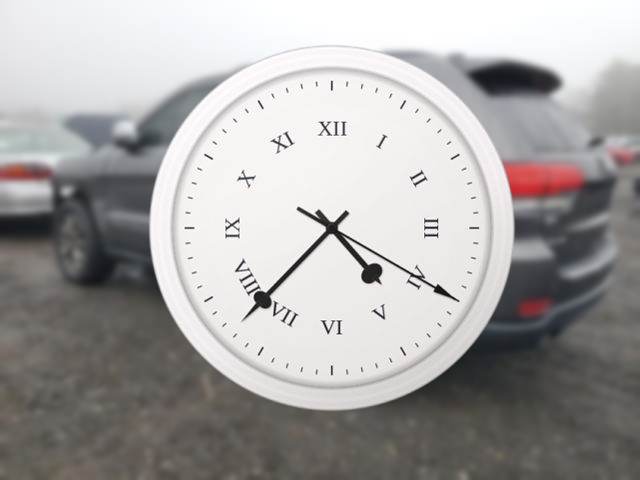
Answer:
4:37:20
